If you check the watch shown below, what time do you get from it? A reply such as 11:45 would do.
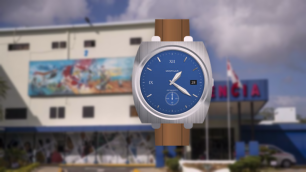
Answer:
1:21
